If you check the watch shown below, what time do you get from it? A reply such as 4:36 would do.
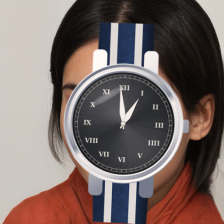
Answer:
12:59
